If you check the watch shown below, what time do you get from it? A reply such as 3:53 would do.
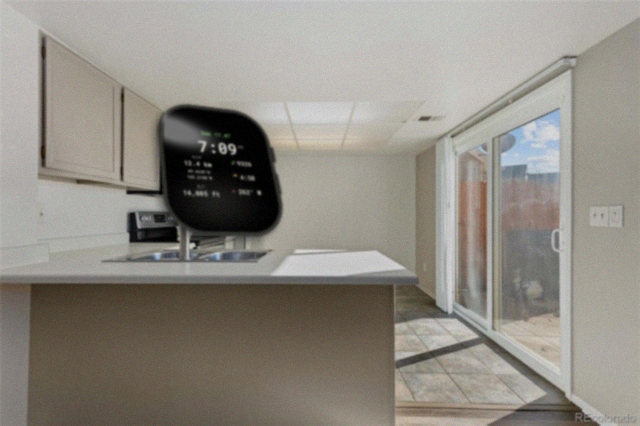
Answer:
7:09
